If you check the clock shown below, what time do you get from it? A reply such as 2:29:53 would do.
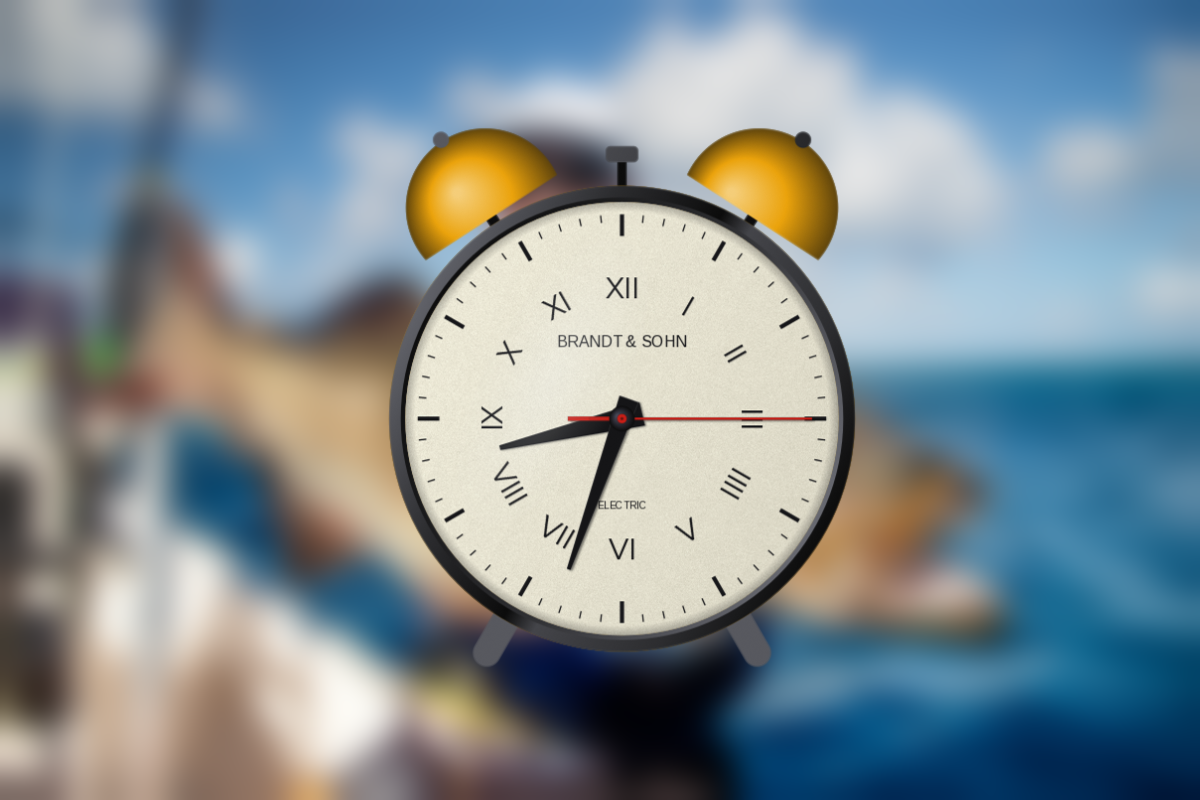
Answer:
8:33:15
